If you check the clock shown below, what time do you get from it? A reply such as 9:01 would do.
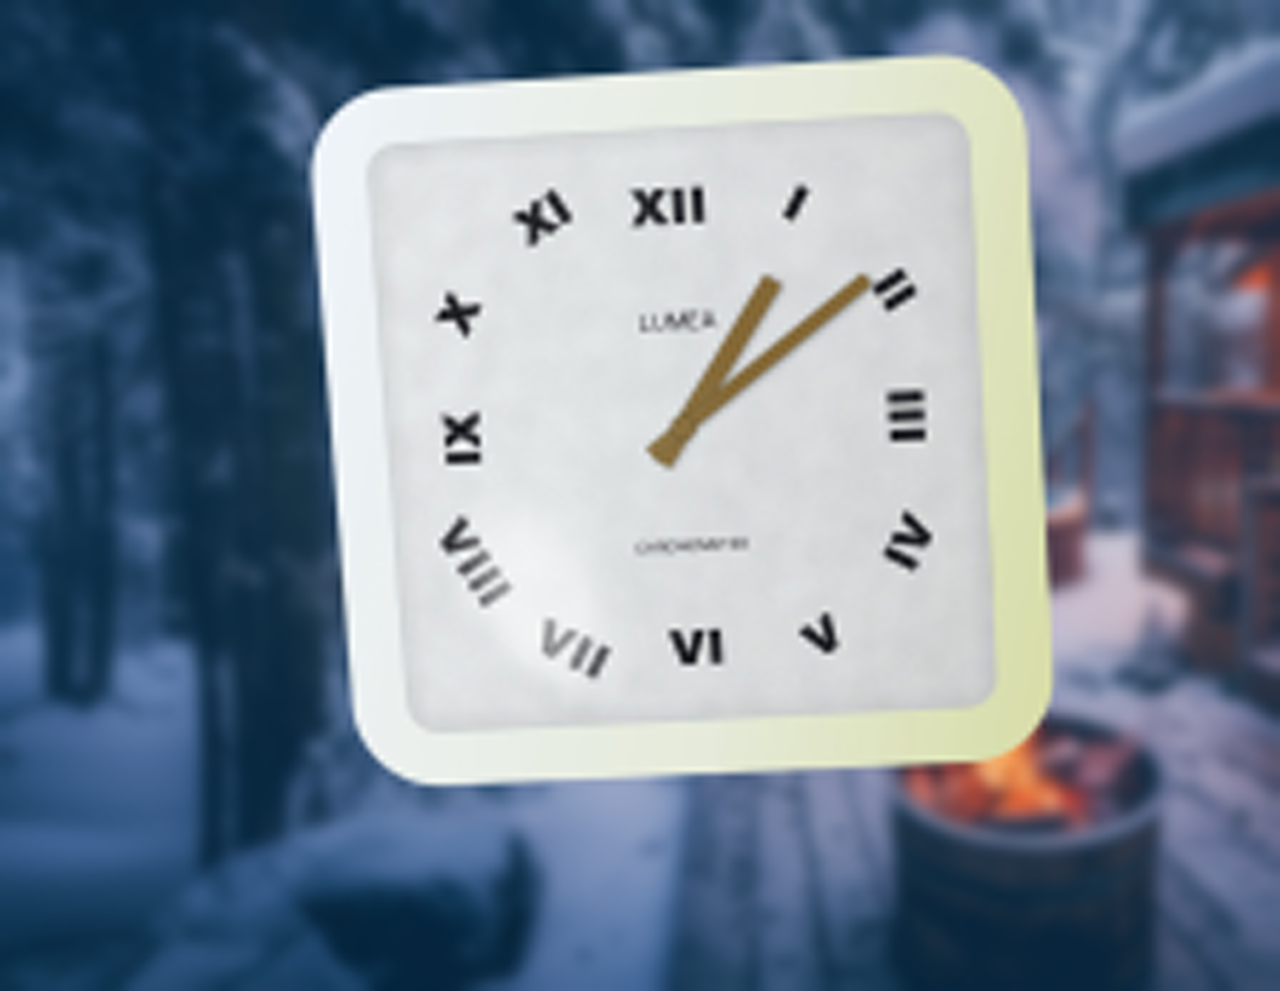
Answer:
1:09
